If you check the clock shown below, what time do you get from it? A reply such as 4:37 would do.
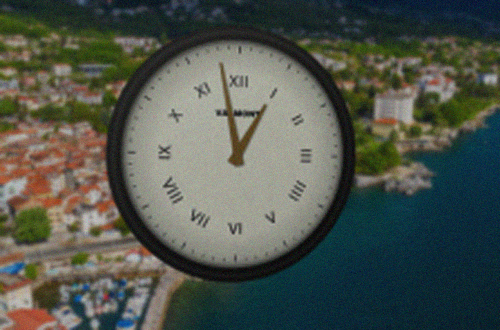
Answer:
12:58
